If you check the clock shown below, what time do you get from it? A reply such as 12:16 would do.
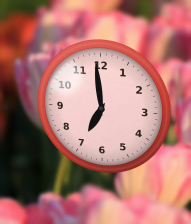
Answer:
6:59
